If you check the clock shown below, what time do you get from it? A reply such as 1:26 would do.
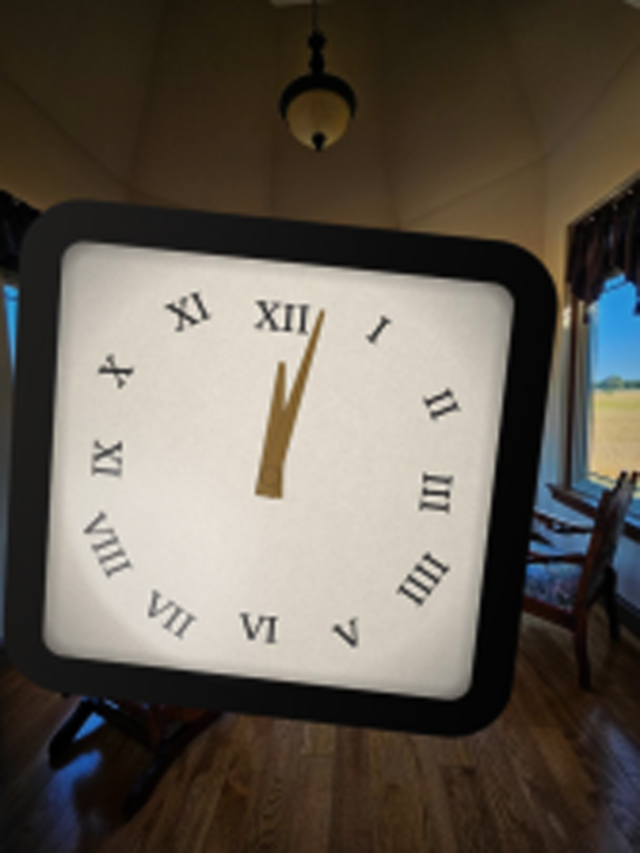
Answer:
12:02
